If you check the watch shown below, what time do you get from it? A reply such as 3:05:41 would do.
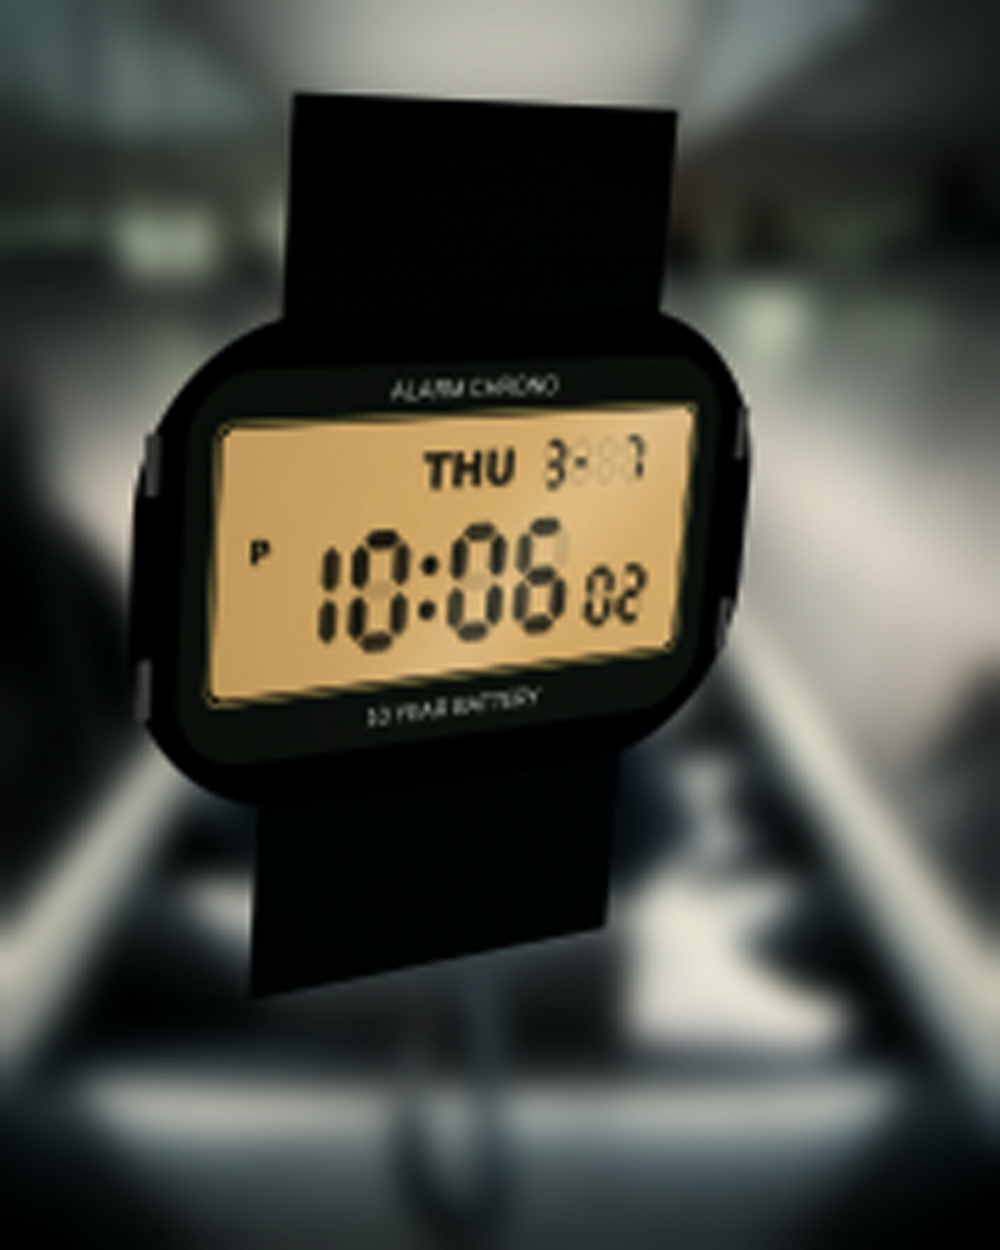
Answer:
10:06:02
